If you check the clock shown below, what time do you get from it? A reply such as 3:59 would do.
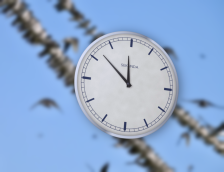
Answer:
11:52
